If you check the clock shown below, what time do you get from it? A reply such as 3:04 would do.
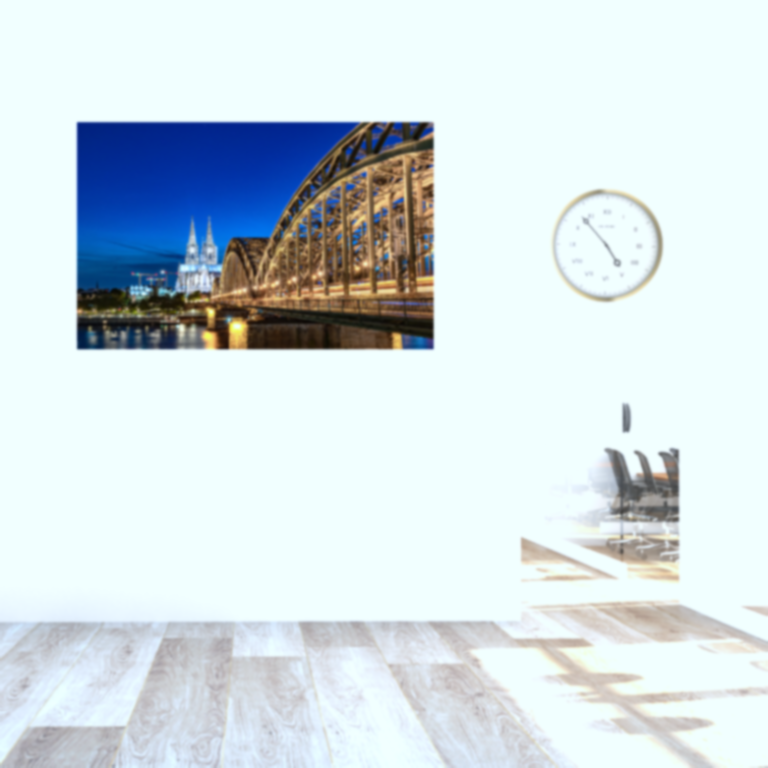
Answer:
4:53
